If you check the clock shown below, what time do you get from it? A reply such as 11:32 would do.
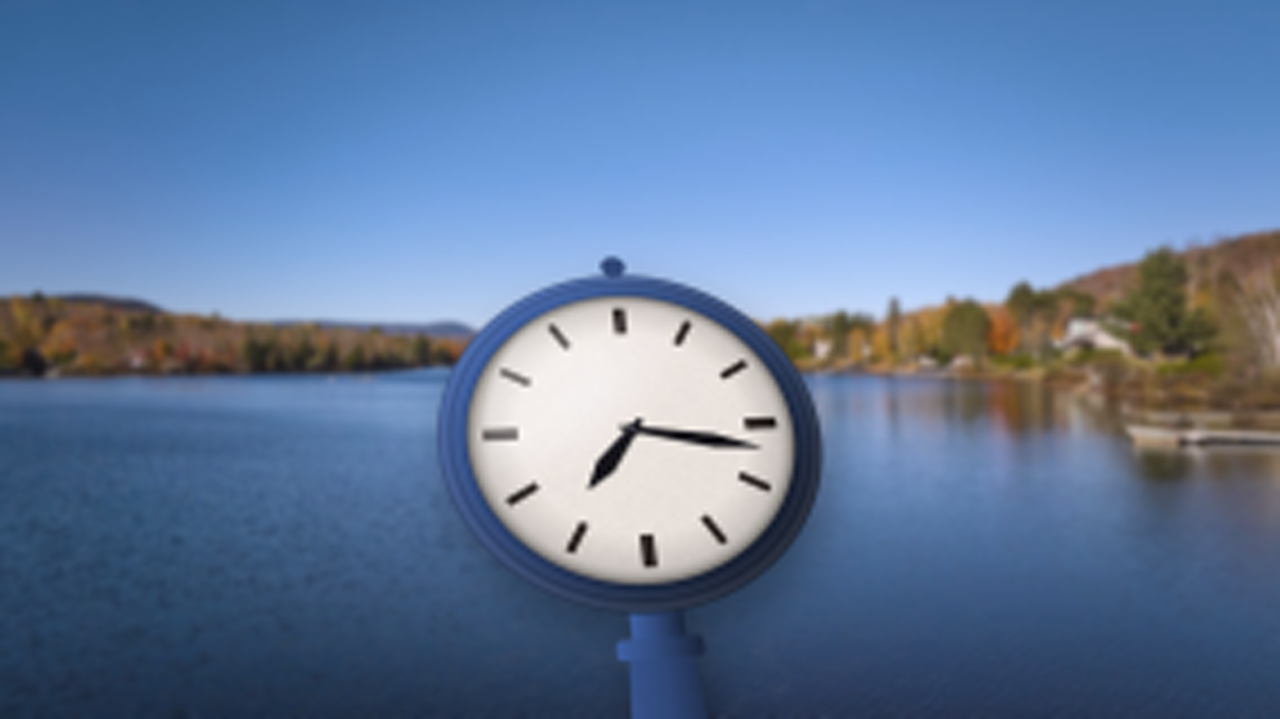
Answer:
7:17
